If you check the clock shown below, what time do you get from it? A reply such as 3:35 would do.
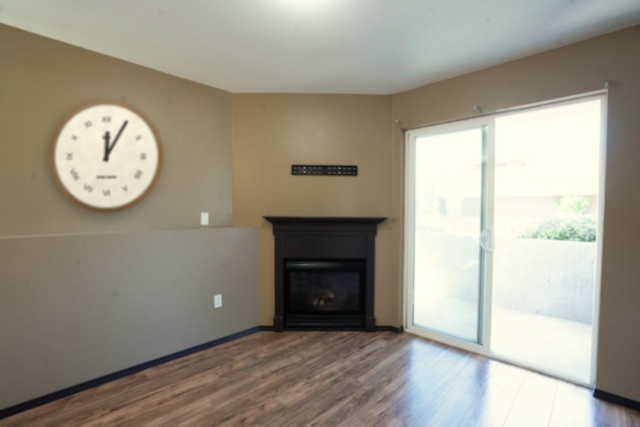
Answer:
12:05
